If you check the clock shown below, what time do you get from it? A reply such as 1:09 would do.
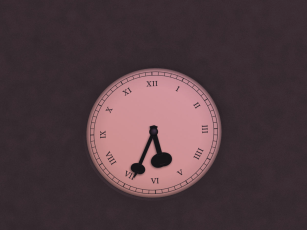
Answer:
5:34
